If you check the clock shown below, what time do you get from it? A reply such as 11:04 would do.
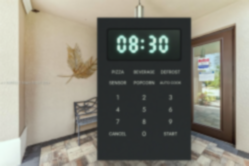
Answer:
8:30
